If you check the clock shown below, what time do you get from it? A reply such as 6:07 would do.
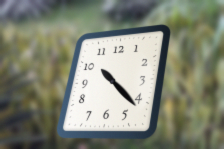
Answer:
10:22
